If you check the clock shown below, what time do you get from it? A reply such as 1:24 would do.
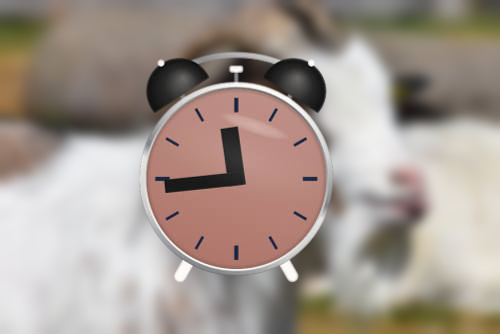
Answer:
11:44
